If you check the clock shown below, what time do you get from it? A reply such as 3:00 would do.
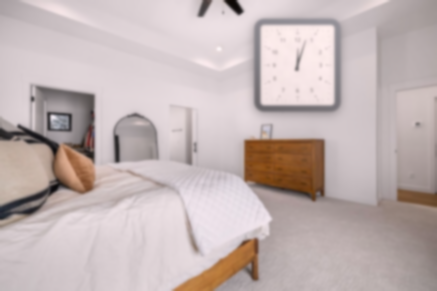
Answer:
12:03
